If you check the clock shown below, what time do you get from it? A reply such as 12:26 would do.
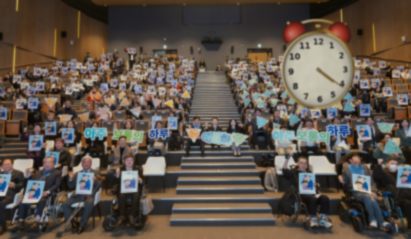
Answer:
4:21
